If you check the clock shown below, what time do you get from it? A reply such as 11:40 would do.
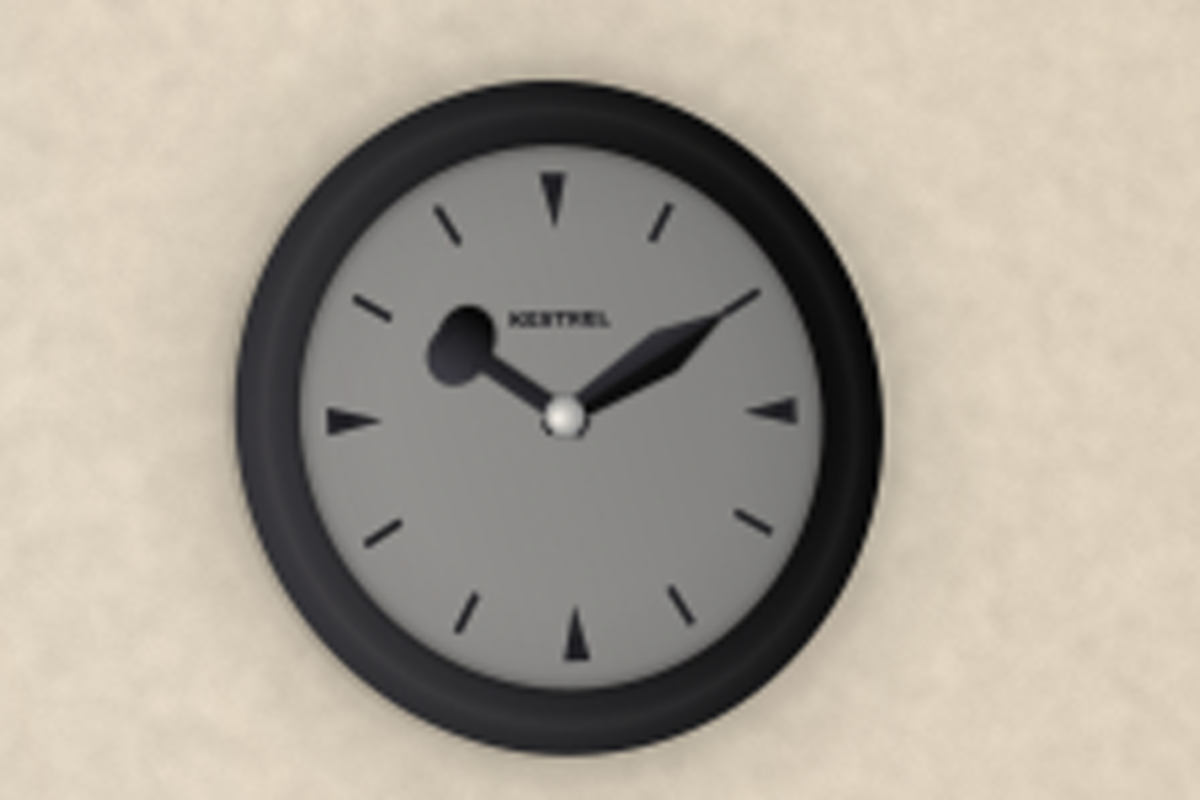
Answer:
10:10
